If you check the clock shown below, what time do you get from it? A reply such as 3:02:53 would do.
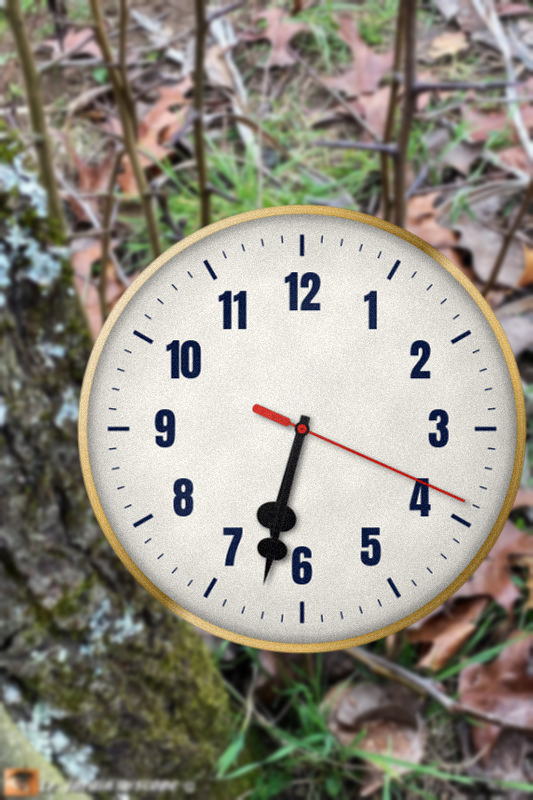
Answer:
6:32:19
